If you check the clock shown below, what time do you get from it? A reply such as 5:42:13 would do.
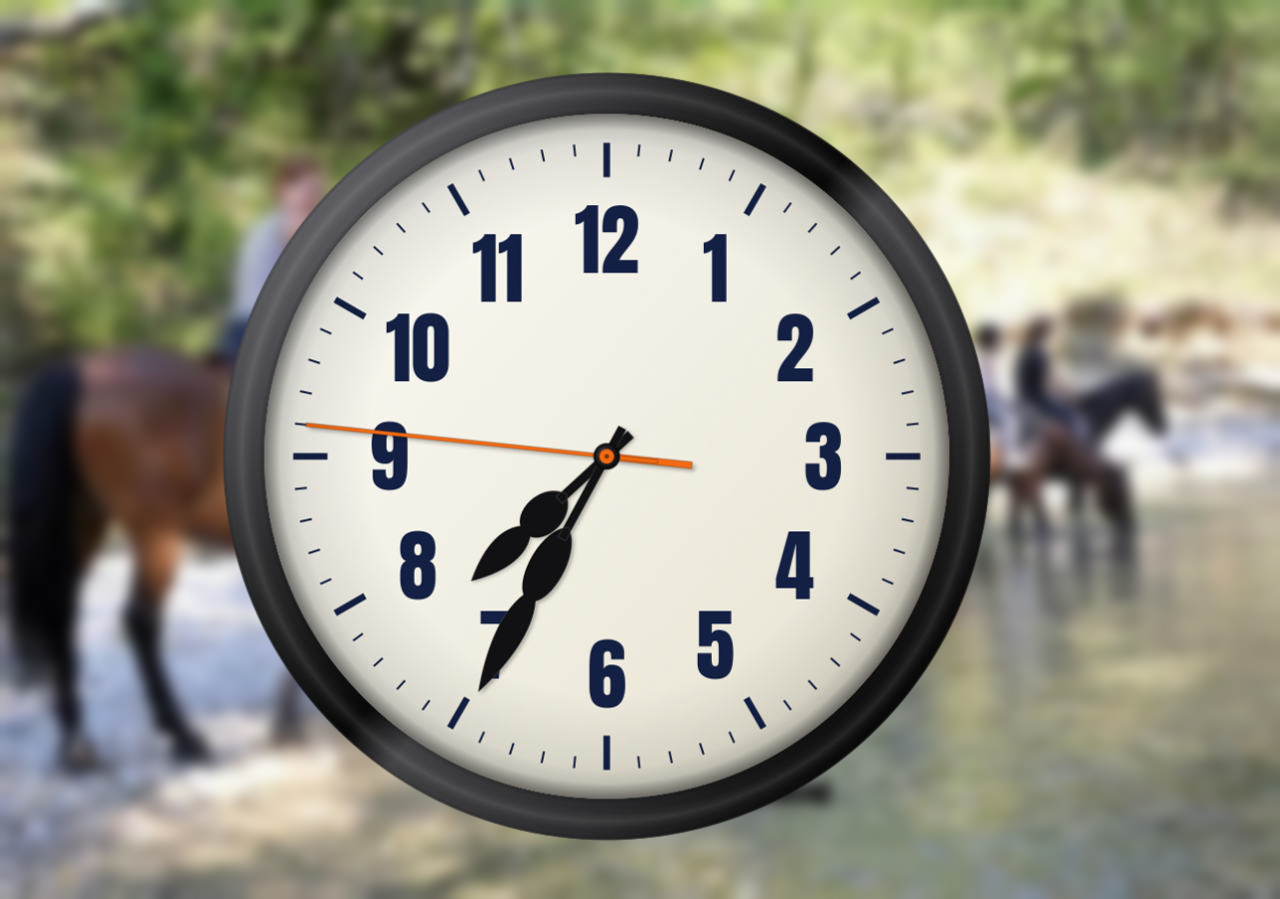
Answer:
7:34:46
